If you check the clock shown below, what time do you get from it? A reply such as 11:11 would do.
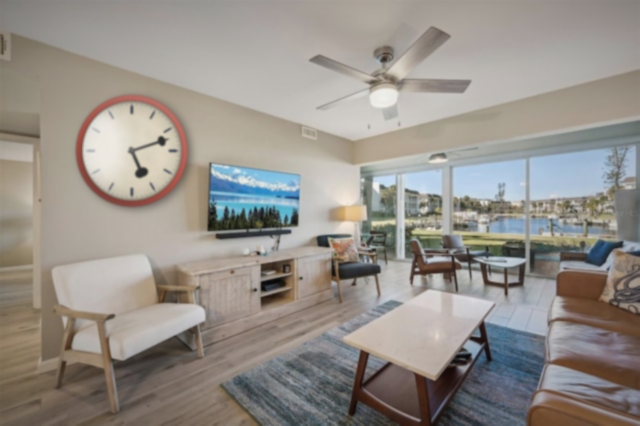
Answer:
5:12
